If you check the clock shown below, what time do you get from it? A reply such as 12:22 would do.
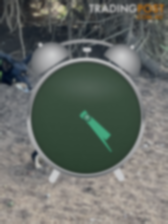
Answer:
4:24
